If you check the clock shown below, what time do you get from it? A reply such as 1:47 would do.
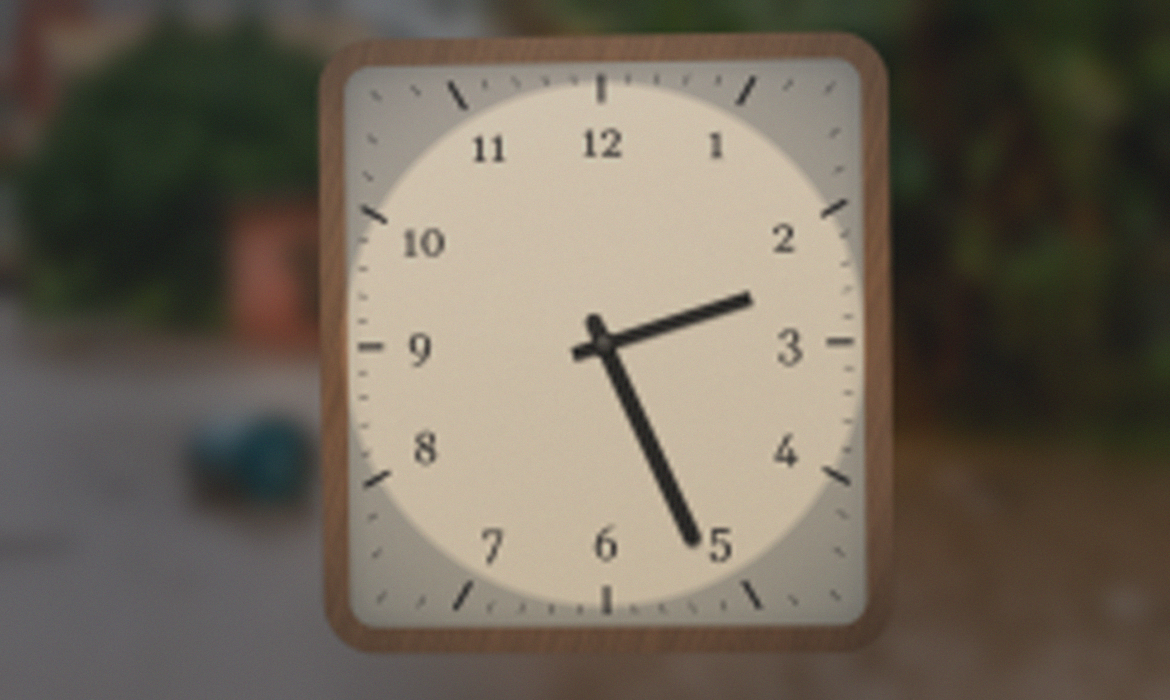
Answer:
2:26
